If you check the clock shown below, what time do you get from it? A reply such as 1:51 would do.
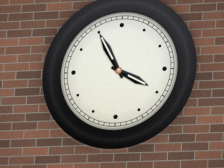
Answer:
3:55
